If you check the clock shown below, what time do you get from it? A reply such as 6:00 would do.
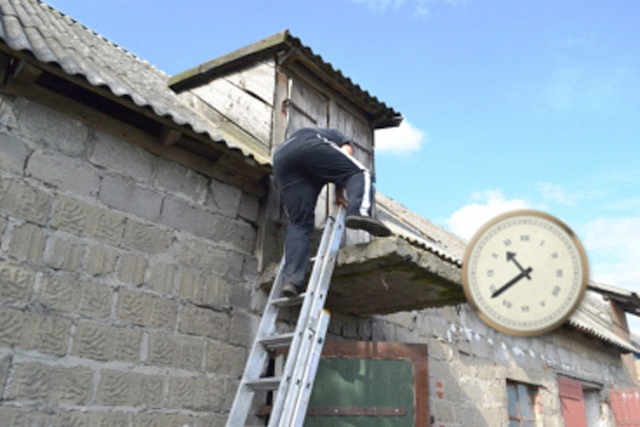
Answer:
10:39
